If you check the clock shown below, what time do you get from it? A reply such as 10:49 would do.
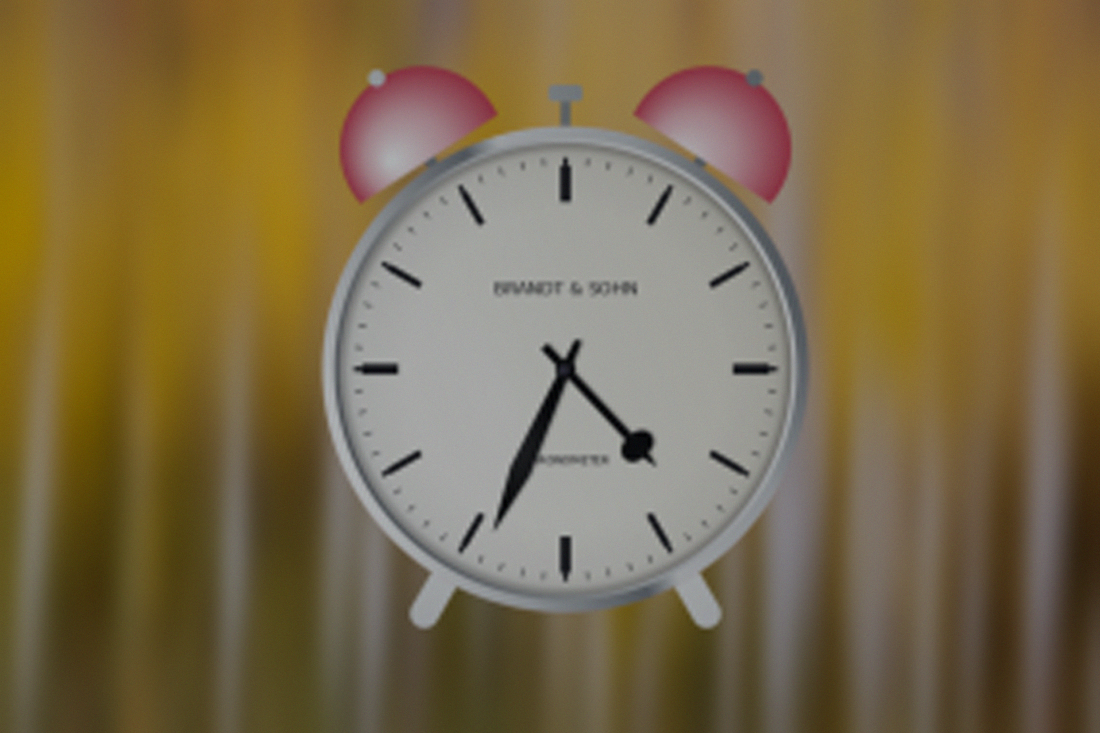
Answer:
4:34
